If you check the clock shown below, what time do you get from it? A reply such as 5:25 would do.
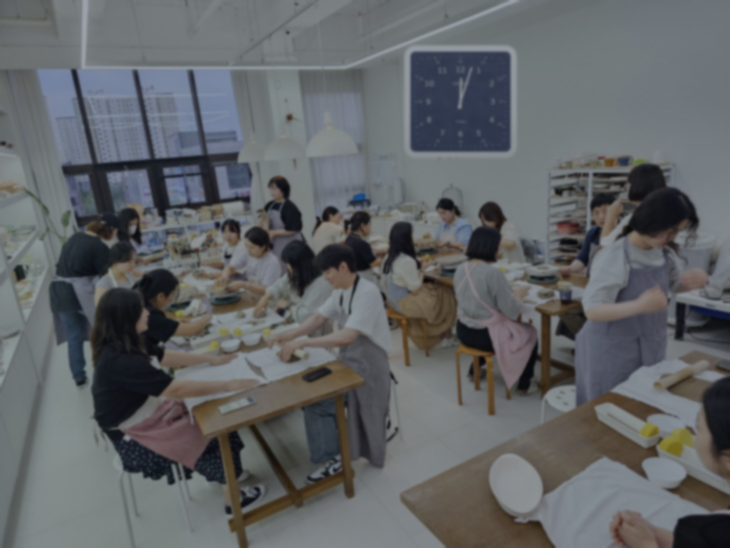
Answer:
12:03
